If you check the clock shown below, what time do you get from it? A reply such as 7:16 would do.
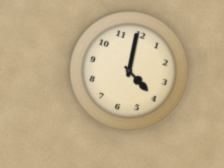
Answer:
3:59
